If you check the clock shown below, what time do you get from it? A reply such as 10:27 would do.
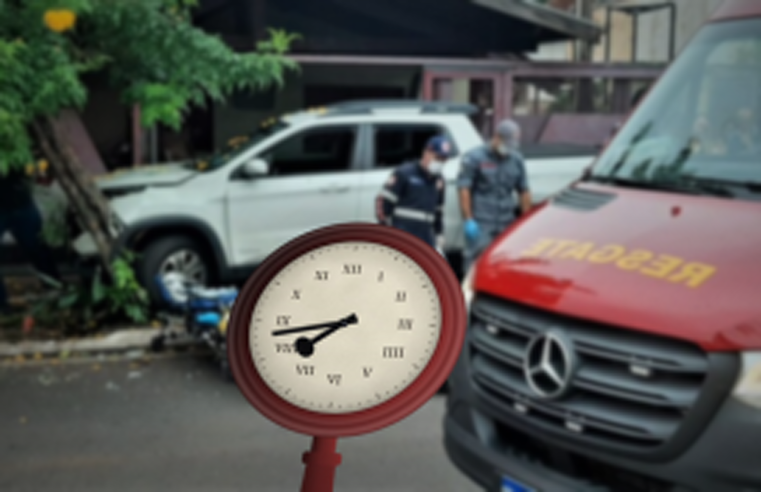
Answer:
7:43
